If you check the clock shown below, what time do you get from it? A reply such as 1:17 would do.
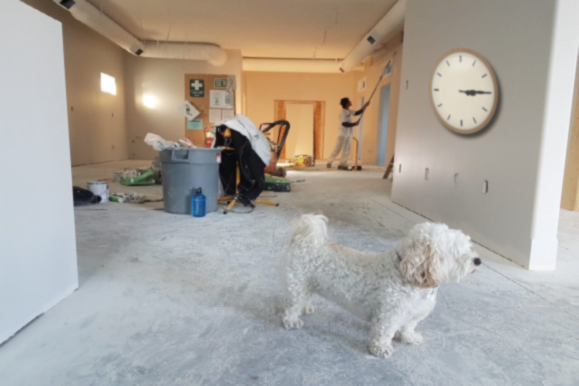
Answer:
3:15
